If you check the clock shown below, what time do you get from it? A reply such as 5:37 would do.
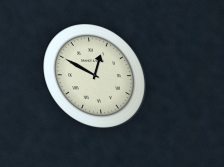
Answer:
12:50
